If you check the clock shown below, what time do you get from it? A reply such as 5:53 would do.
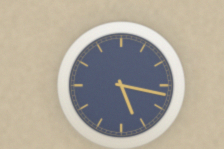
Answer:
5:17
